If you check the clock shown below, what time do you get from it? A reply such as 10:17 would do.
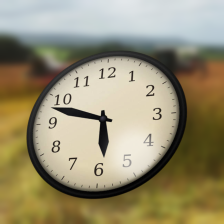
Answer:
5:48
